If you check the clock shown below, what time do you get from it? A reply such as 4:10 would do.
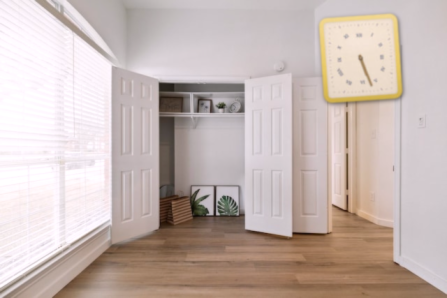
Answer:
5:27
